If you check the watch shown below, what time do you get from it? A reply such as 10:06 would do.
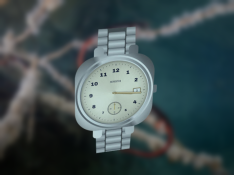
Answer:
3:16
